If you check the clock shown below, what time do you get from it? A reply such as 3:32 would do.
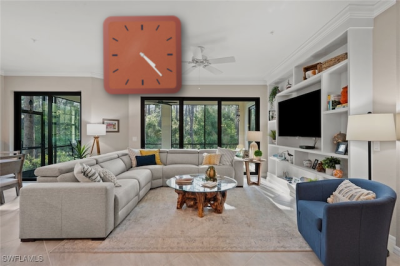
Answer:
4:23
